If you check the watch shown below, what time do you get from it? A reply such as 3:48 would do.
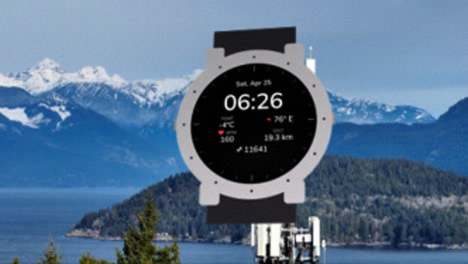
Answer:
6:26
